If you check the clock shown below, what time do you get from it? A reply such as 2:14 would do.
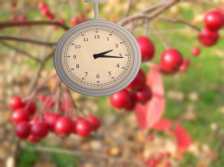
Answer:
2:16
